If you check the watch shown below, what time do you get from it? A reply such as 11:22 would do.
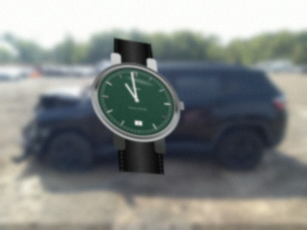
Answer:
10:59
